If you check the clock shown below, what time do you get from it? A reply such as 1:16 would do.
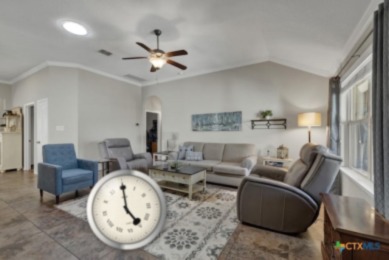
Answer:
5:00
